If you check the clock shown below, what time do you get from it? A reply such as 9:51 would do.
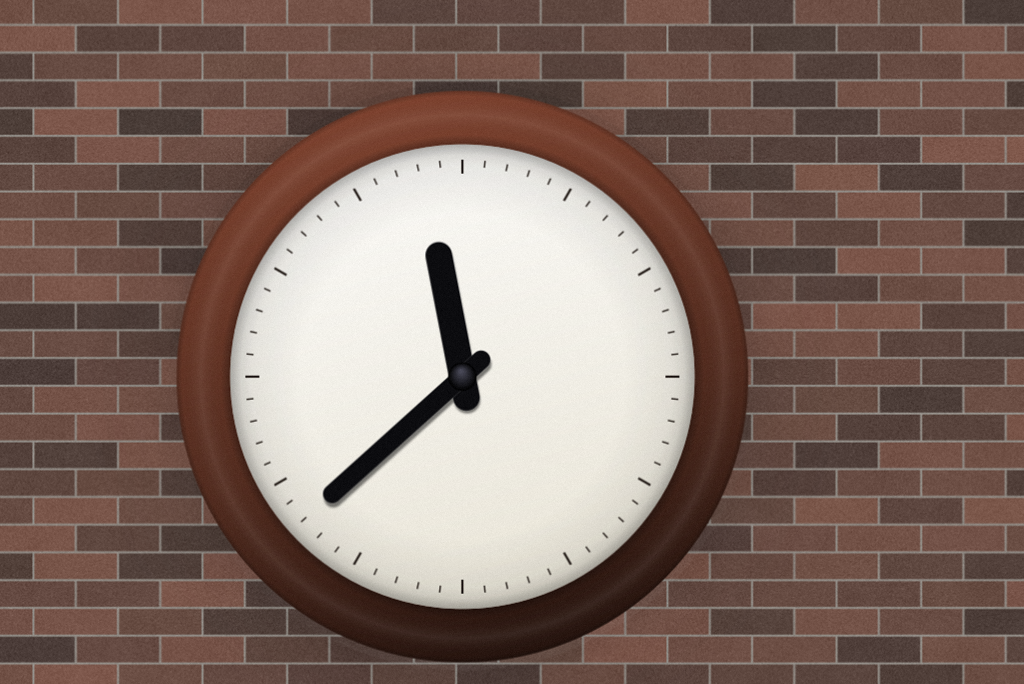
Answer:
11:38
